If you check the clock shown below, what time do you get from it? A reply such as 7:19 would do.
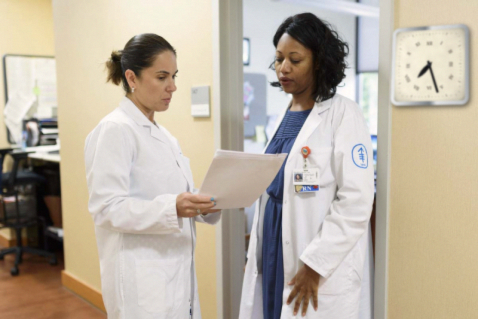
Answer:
7:27
